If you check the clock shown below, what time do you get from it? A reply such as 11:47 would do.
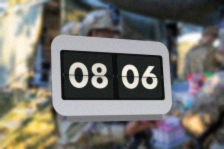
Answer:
8:06
